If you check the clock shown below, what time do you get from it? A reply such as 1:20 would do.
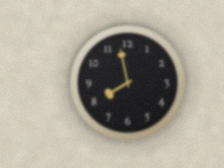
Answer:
7:58
